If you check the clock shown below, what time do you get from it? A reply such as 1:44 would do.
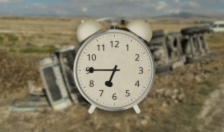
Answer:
6:45
